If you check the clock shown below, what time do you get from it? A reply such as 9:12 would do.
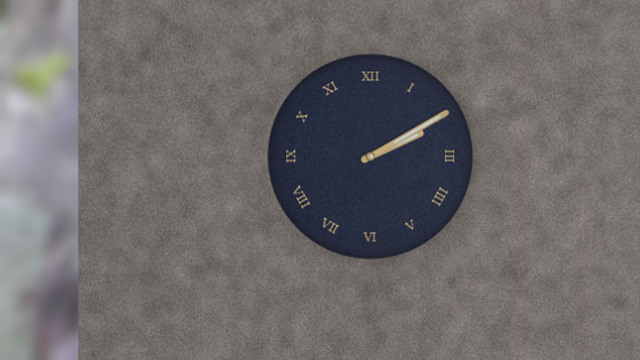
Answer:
2:10
